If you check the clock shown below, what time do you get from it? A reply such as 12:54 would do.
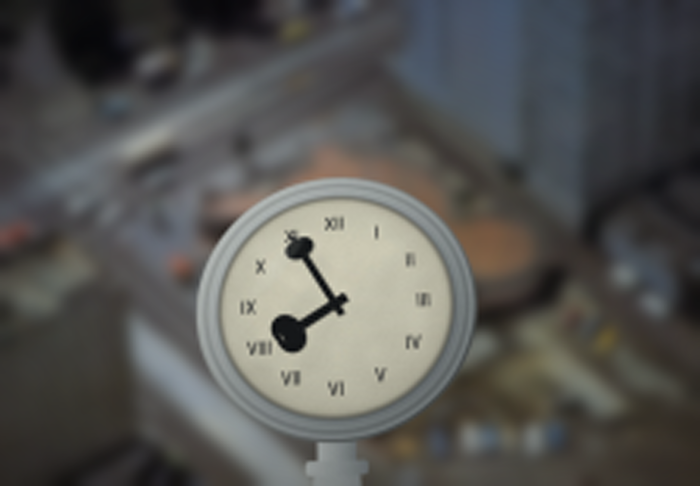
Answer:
7:55
